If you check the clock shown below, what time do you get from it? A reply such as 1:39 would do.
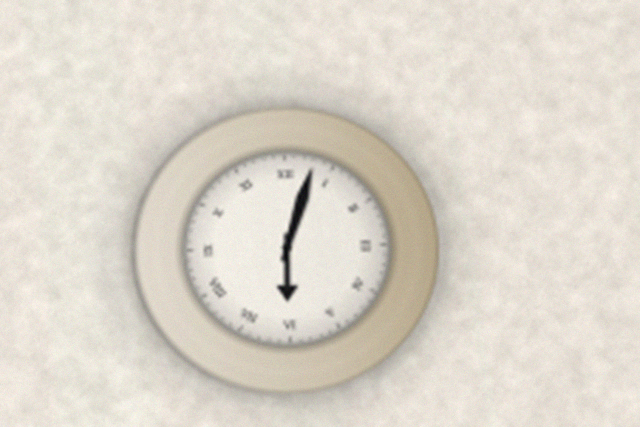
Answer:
6:03
